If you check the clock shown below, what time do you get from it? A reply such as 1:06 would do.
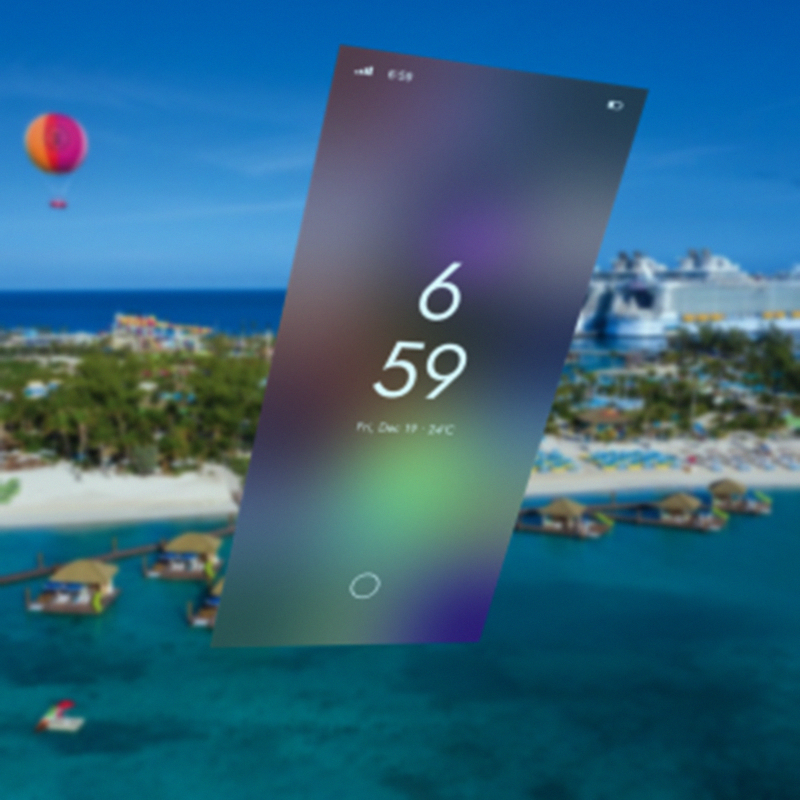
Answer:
6:59
